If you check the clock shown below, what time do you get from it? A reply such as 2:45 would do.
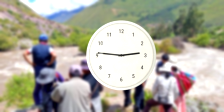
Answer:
2:46
